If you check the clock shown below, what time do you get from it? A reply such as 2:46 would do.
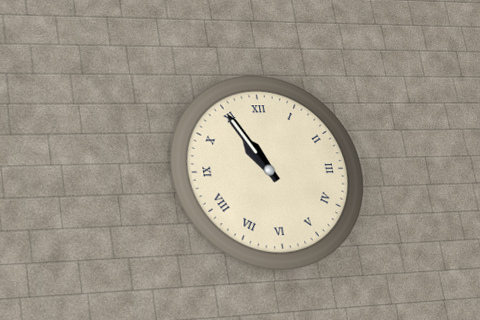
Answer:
10:55
